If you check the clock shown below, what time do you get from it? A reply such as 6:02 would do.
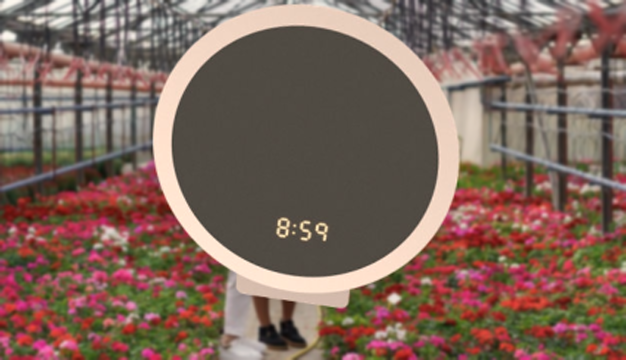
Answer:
8:59
